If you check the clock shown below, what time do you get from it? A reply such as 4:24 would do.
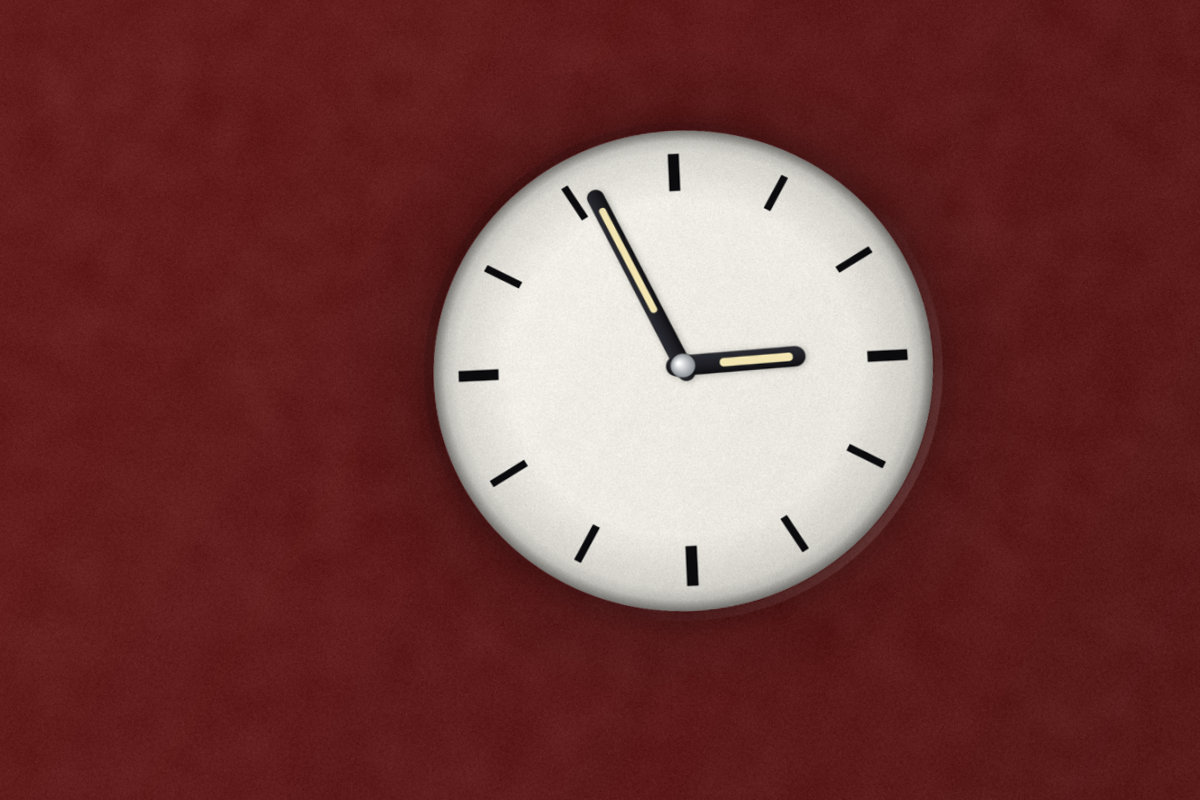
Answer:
2:56
